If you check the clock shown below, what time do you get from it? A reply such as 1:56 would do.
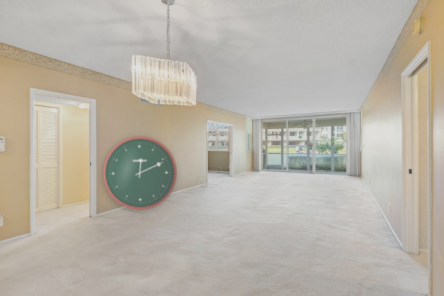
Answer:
12:11
